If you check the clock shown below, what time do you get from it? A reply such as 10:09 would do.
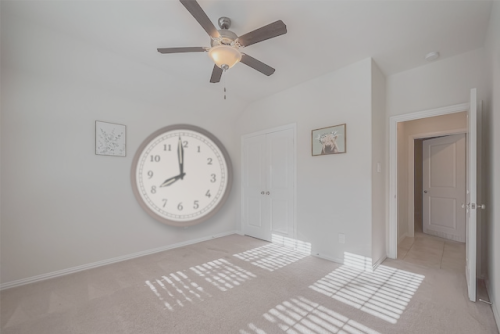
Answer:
7:59
